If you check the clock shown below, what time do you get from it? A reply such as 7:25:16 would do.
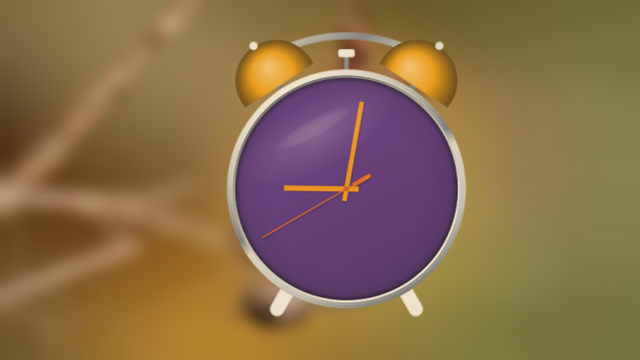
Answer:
9:01:40
